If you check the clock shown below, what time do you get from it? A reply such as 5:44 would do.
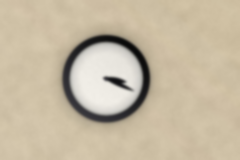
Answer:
3:19
